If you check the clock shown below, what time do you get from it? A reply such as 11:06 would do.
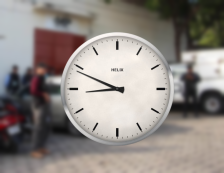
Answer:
8:49
